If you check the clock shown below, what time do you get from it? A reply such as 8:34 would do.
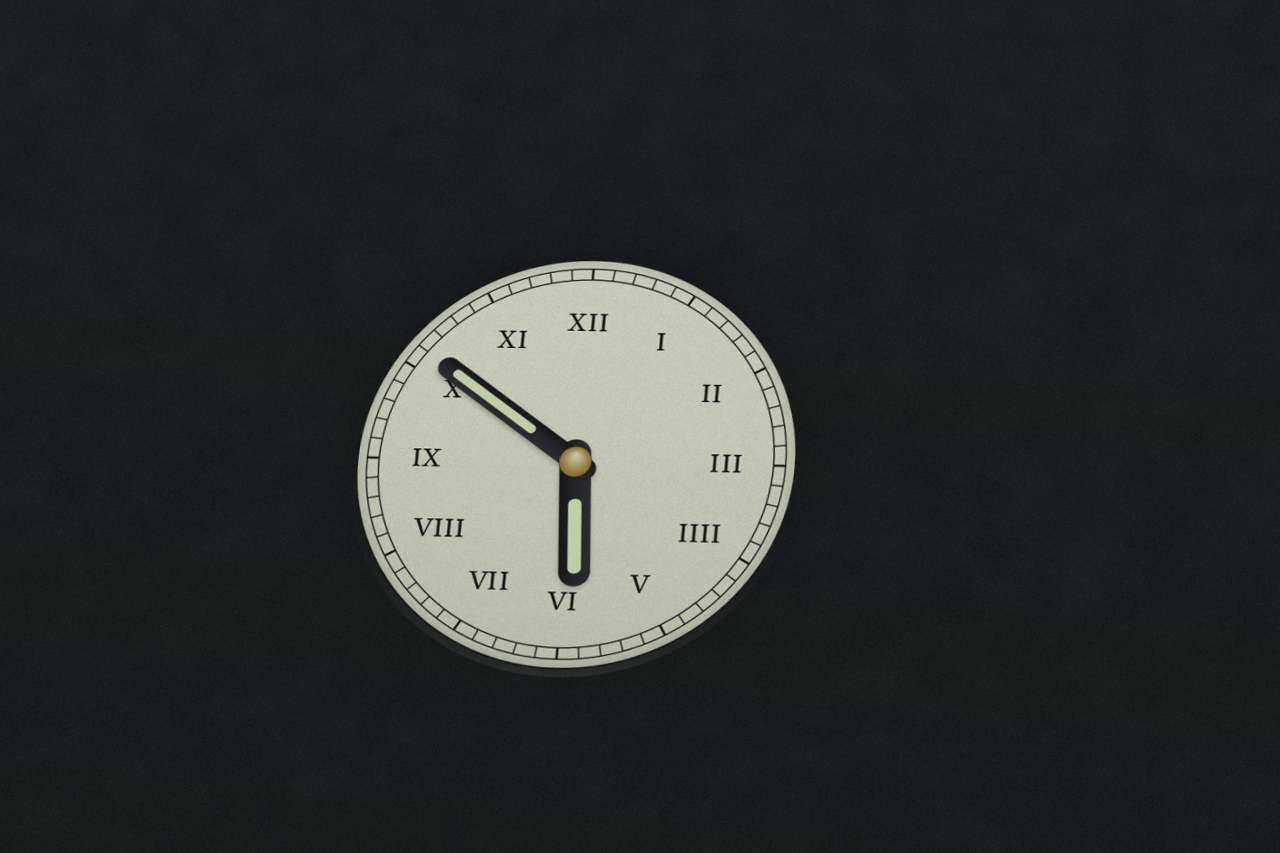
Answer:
5:51
